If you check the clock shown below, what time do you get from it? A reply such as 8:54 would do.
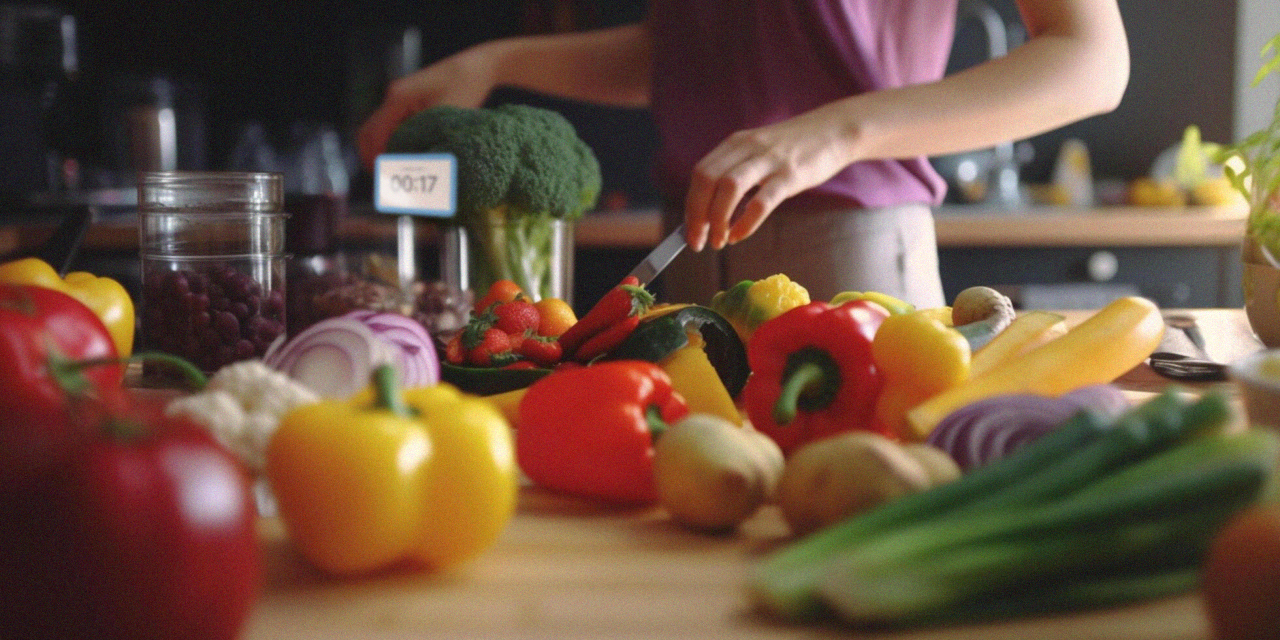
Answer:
0:17
